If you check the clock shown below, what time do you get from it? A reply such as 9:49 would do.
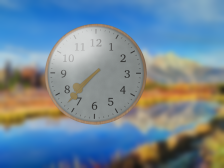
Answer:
7:37
